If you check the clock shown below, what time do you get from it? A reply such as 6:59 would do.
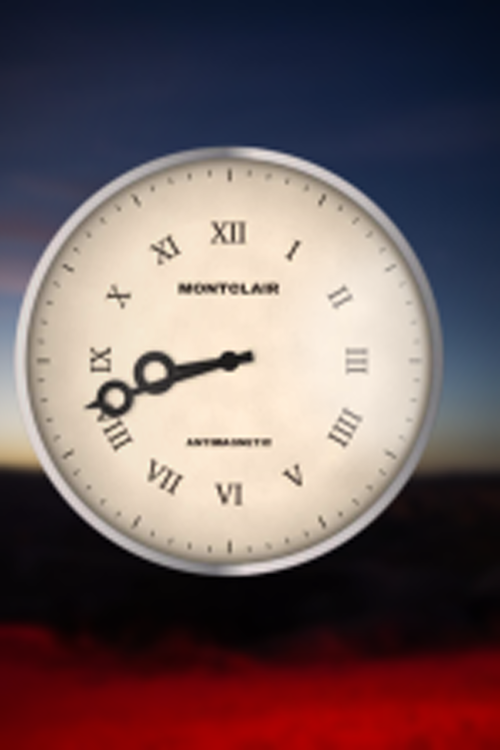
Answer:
8:42
